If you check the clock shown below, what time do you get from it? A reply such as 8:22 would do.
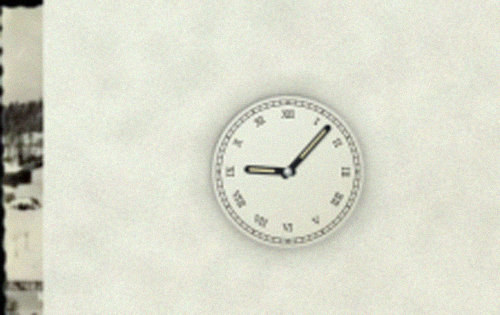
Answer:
9:07
